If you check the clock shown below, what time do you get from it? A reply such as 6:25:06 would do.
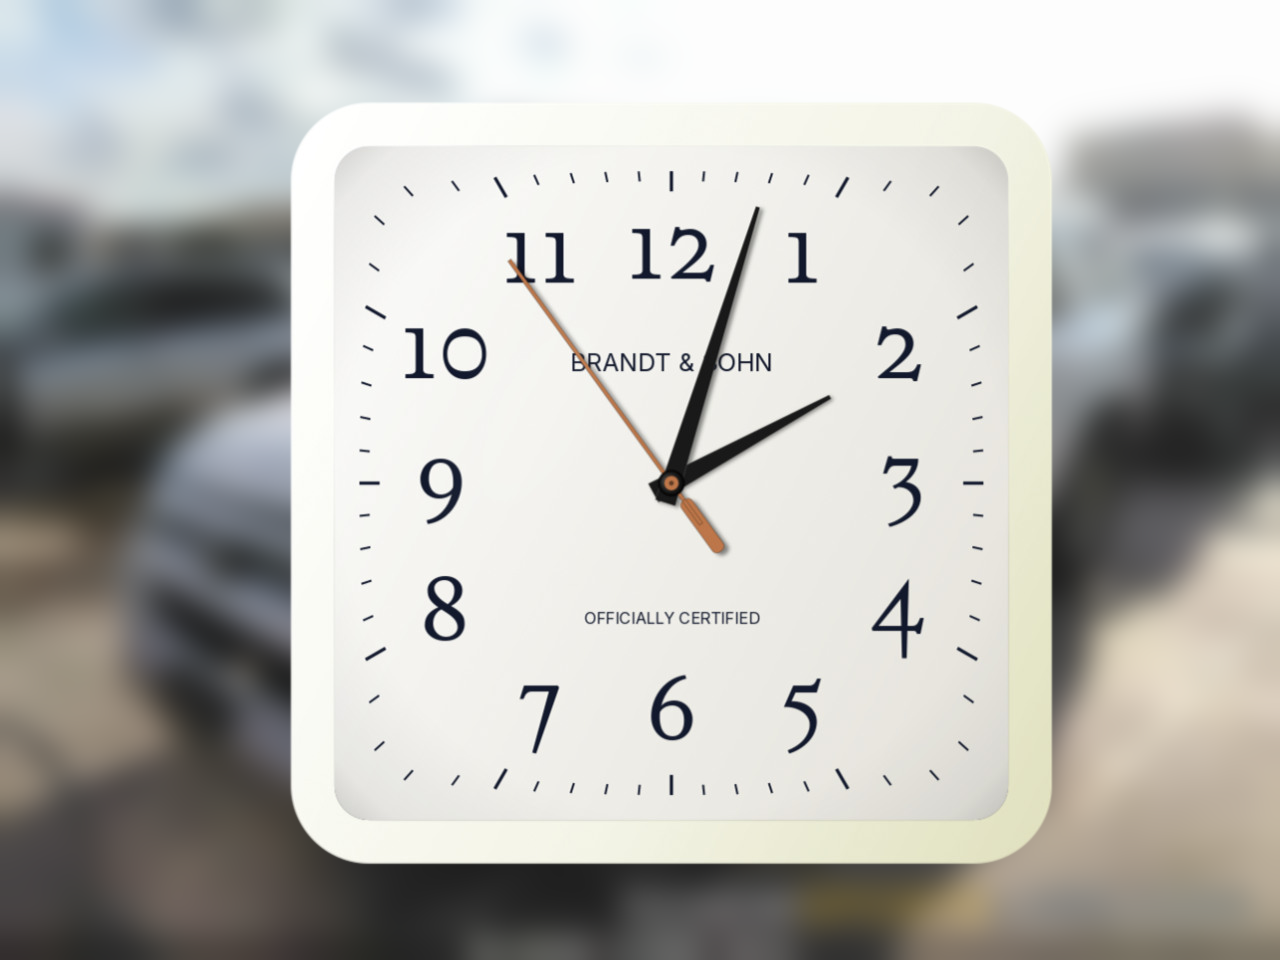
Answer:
2:02:54
